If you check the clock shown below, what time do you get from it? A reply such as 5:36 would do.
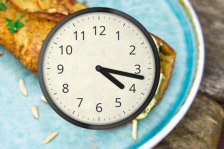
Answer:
4:17
